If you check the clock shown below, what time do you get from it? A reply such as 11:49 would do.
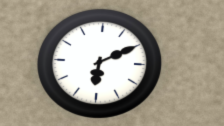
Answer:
6:10
